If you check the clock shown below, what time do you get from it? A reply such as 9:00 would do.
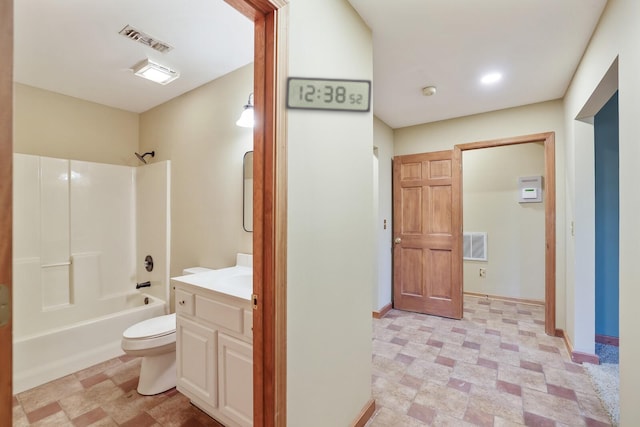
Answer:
12:38
